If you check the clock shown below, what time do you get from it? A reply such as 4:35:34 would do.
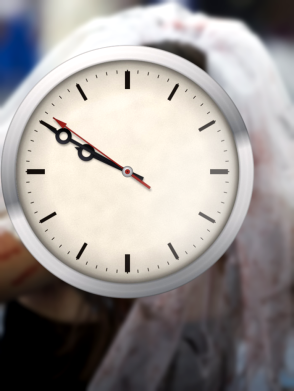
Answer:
9:49:51
